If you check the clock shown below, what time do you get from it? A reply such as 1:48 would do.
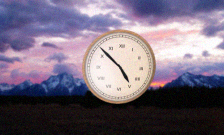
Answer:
4:52
